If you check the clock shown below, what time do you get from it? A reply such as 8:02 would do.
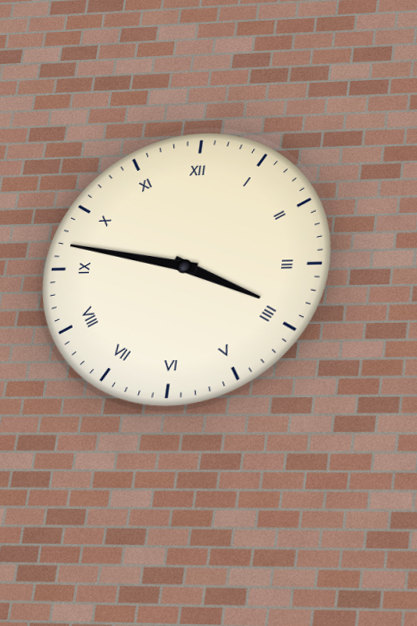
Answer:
3:47
